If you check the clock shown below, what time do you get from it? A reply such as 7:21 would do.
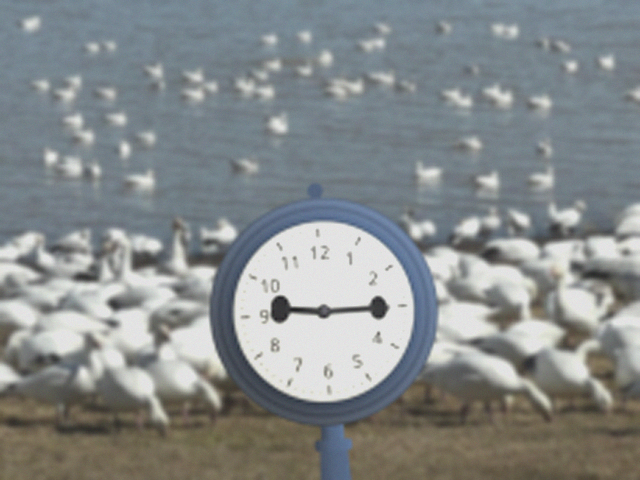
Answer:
9:15
